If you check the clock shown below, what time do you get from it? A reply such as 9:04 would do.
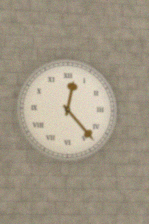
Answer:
12:23
